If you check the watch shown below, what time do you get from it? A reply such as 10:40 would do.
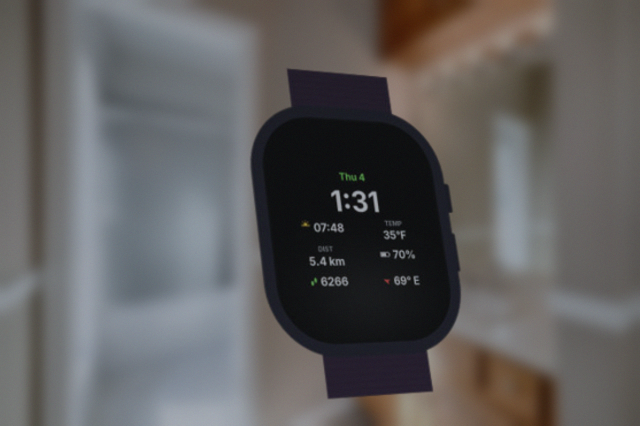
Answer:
1:31
